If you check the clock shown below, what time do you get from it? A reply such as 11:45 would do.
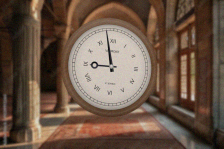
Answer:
8:58
